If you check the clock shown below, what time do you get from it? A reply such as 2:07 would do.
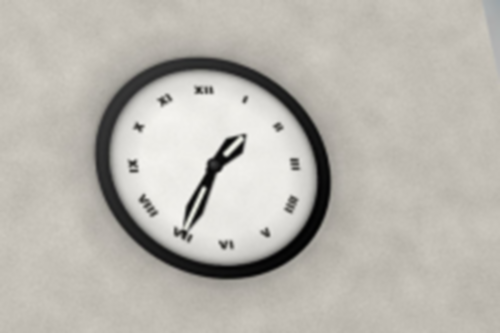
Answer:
1:35
